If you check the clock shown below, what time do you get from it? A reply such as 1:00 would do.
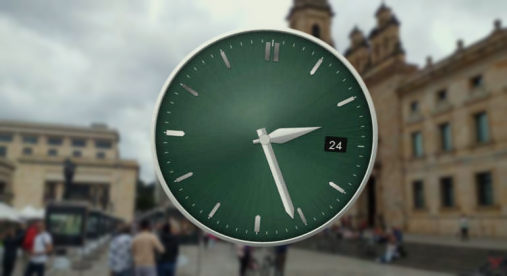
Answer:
2:26
